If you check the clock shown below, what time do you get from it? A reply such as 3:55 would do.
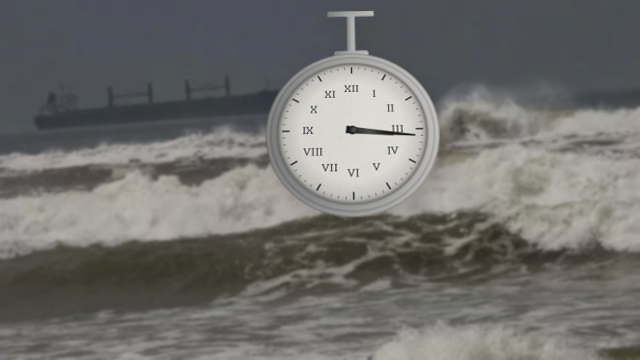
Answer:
3:16
